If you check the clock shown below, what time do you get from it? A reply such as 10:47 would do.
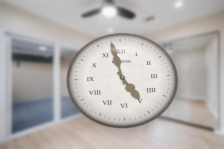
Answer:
4:58
